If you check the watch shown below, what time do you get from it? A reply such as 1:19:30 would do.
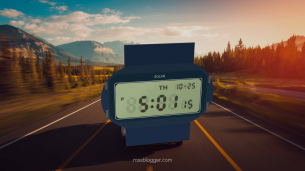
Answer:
5:01:15
